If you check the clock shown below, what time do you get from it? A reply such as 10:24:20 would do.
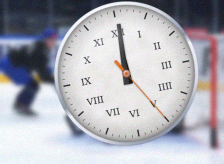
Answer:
12:00:25
